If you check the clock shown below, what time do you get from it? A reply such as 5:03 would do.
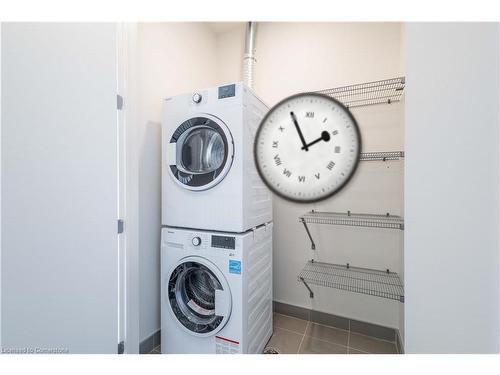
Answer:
1:55
